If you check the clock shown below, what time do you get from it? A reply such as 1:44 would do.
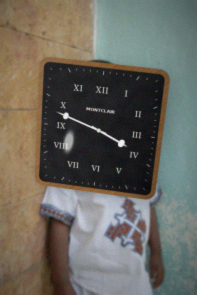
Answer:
3:48
